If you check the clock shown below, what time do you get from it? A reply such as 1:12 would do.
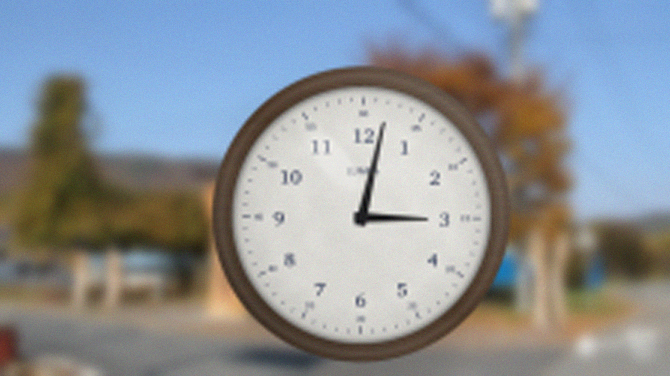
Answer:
3:02
